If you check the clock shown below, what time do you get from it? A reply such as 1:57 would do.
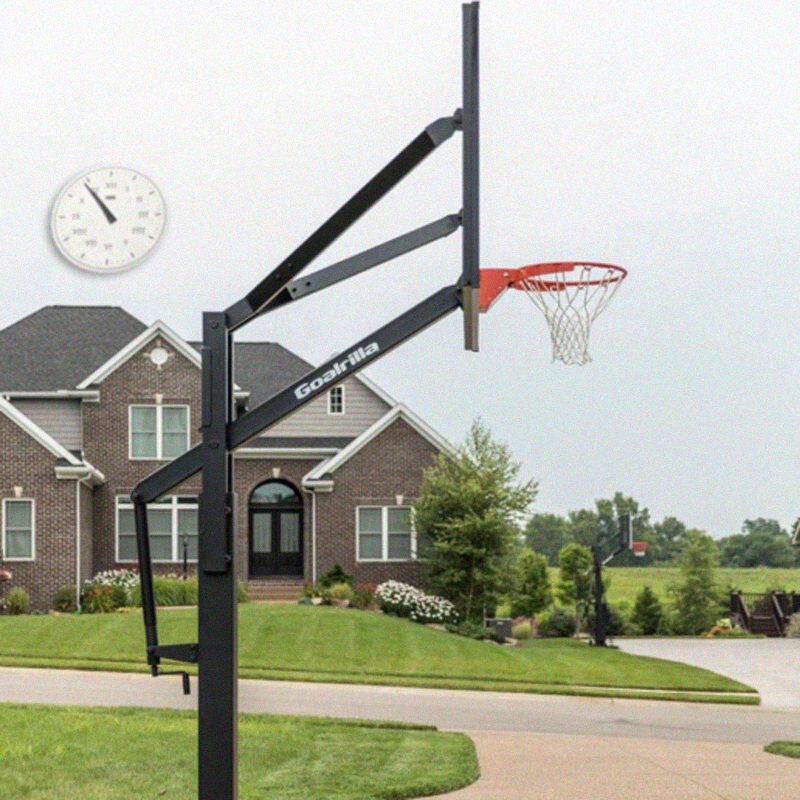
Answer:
10:54
